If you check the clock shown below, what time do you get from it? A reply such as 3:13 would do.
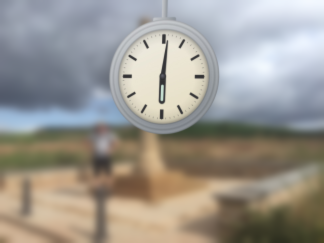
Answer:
6:01
